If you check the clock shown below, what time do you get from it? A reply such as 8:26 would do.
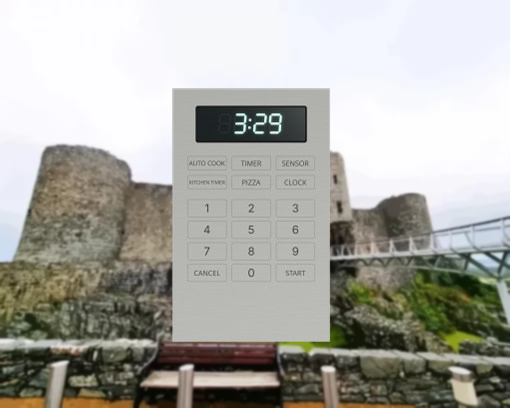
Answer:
3:29
